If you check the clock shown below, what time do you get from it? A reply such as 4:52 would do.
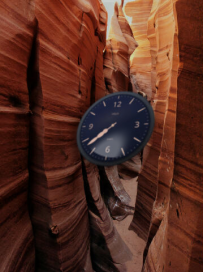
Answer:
7:38
